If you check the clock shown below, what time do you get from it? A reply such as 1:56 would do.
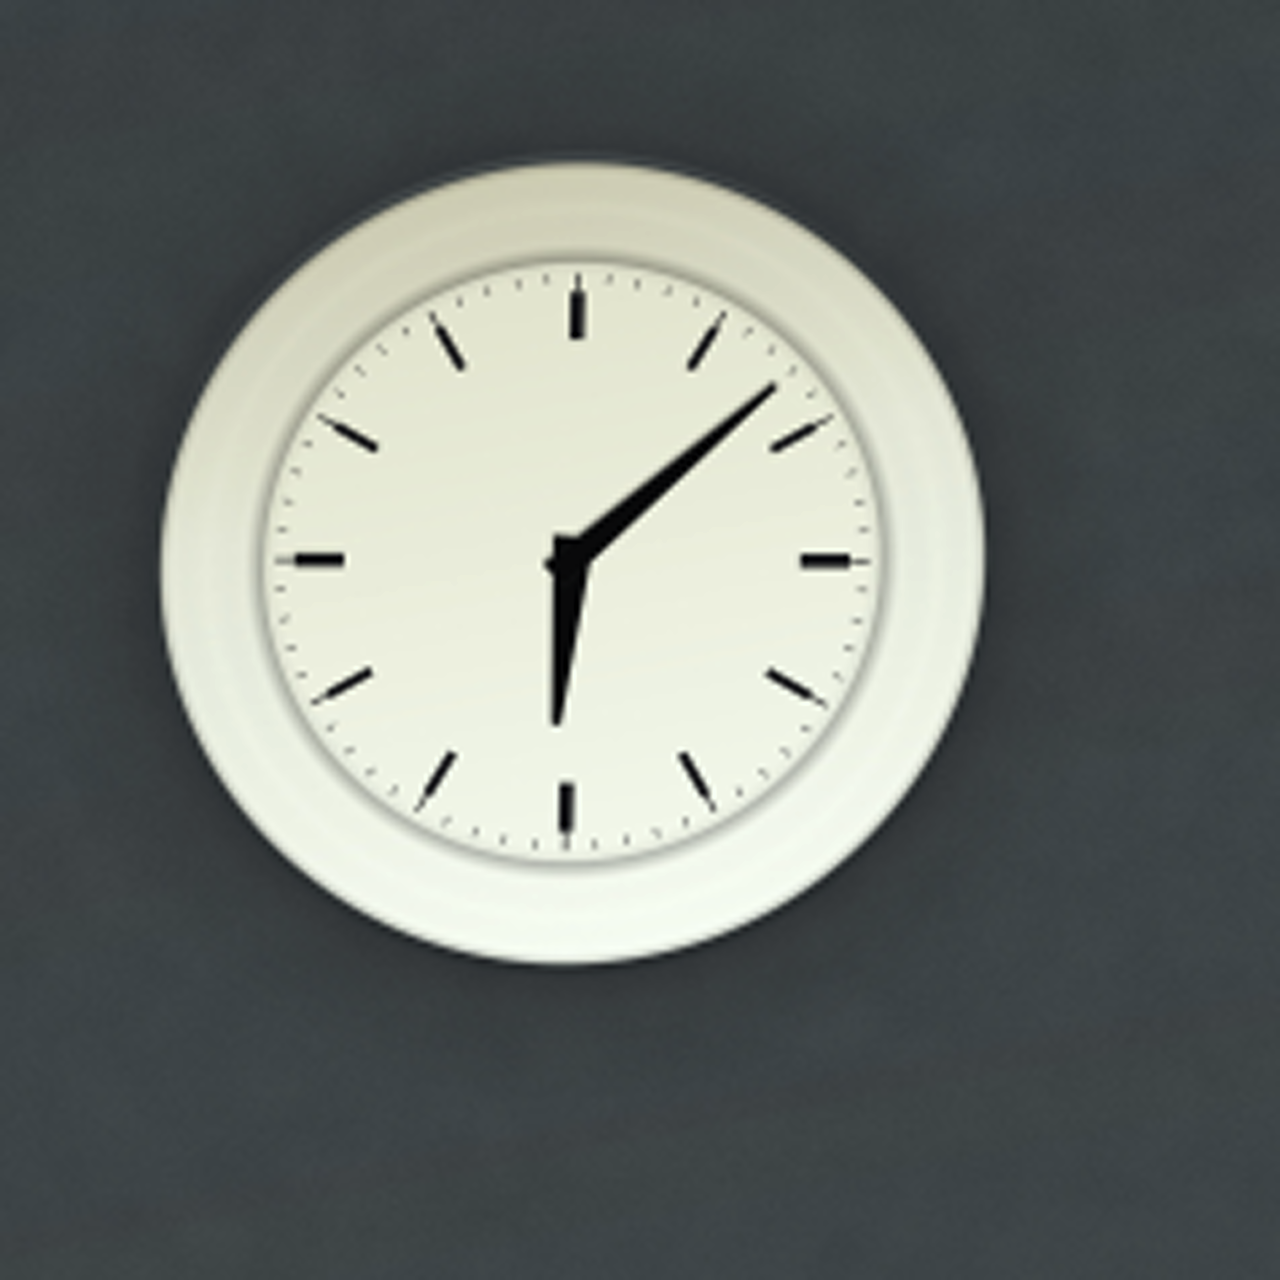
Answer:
6:08
